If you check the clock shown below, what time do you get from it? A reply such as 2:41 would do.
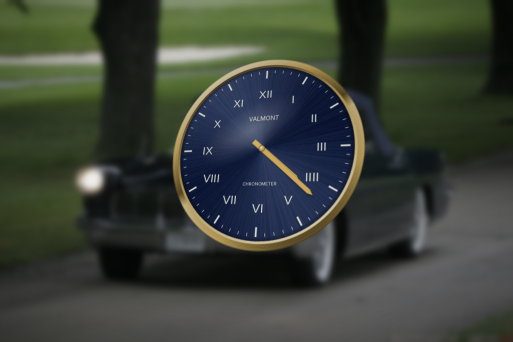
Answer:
4:22
